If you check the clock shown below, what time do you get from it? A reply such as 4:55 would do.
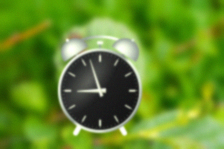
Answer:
8:57
